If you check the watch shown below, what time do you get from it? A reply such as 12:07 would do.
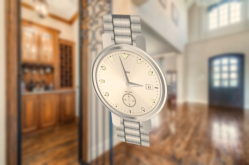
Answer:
2:58
